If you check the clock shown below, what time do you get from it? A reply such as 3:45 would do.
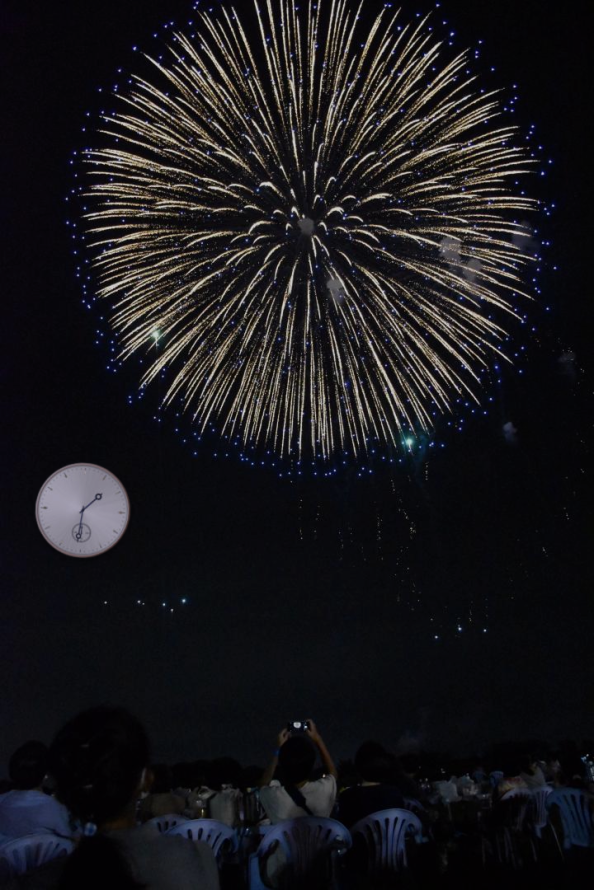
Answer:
1:31
